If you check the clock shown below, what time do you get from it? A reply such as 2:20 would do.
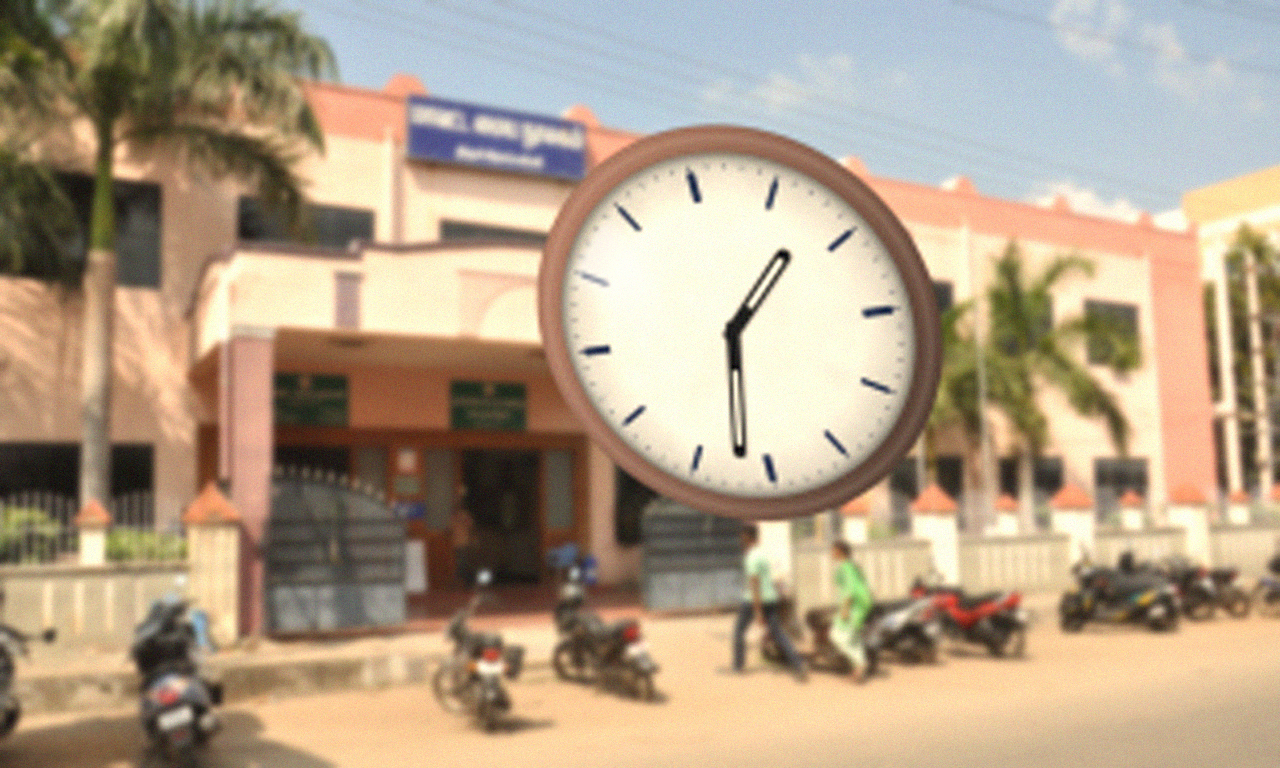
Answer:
1:32
